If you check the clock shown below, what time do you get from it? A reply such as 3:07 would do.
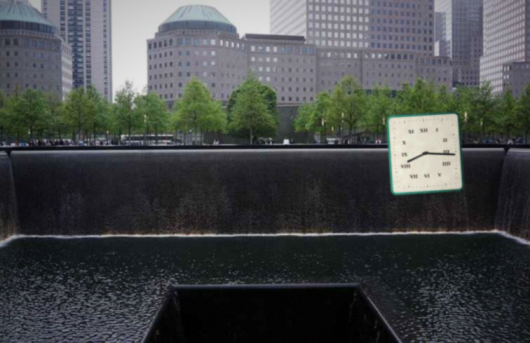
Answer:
8:16
